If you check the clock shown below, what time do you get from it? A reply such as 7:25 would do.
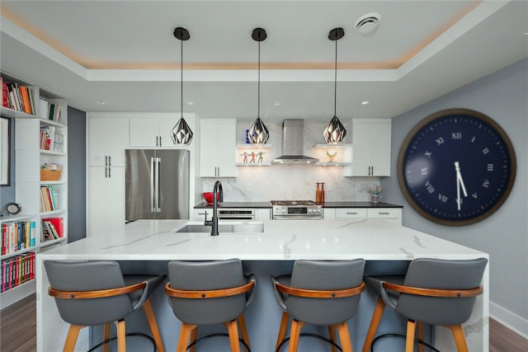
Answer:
5:30
